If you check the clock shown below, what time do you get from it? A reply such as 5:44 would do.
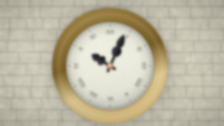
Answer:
10:04
